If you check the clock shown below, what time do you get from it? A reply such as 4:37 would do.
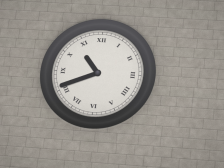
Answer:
10:41
